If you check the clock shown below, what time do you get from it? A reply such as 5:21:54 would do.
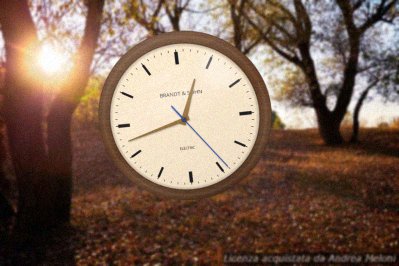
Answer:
12:42:24
